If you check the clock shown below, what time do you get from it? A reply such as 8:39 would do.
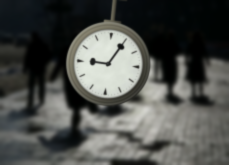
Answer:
9:05
